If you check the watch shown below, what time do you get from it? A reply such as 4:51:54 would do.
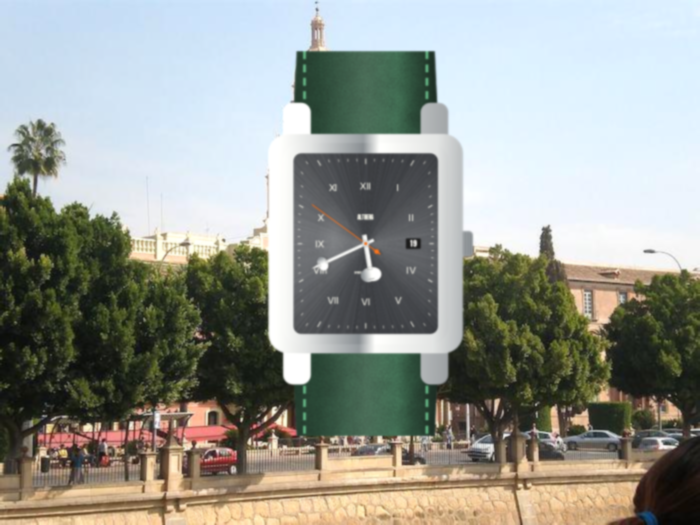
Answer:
5:40:51
